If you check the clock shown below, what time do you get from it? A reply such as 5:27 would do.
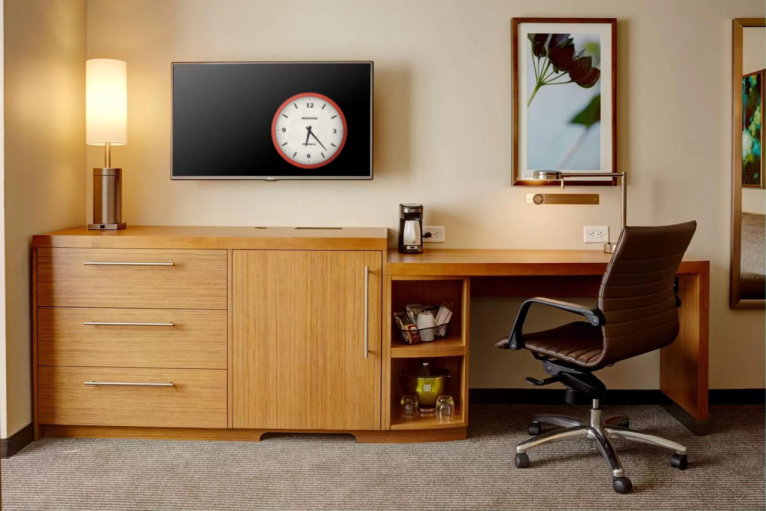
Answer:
6:23
